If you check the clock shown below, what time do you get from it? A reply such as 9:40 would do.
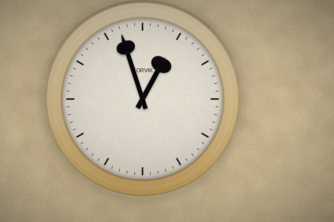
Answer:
12:57
